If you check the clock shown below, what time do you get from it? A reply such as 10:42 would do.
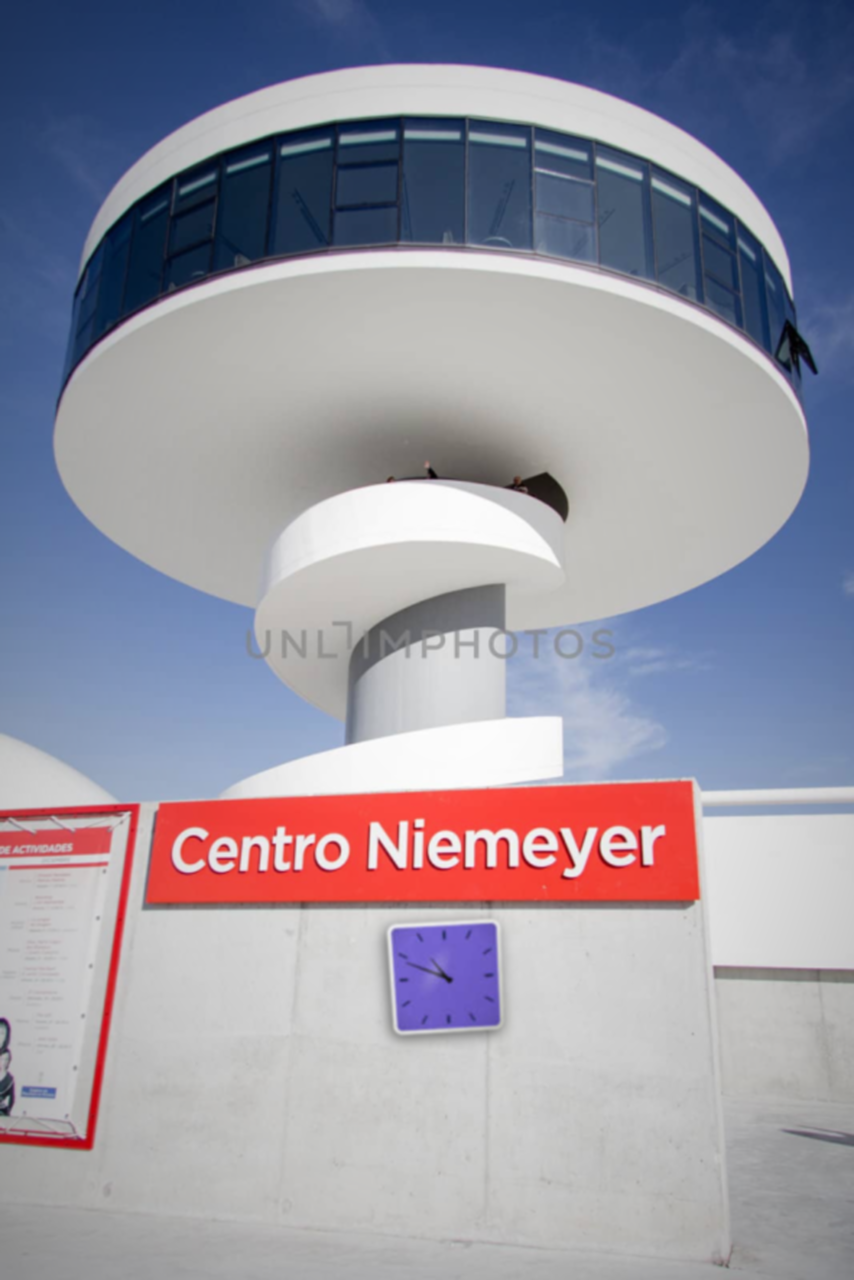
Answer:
10:49
